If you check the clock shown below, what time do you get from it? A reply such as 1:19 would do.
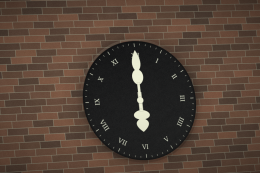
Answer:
6:00
